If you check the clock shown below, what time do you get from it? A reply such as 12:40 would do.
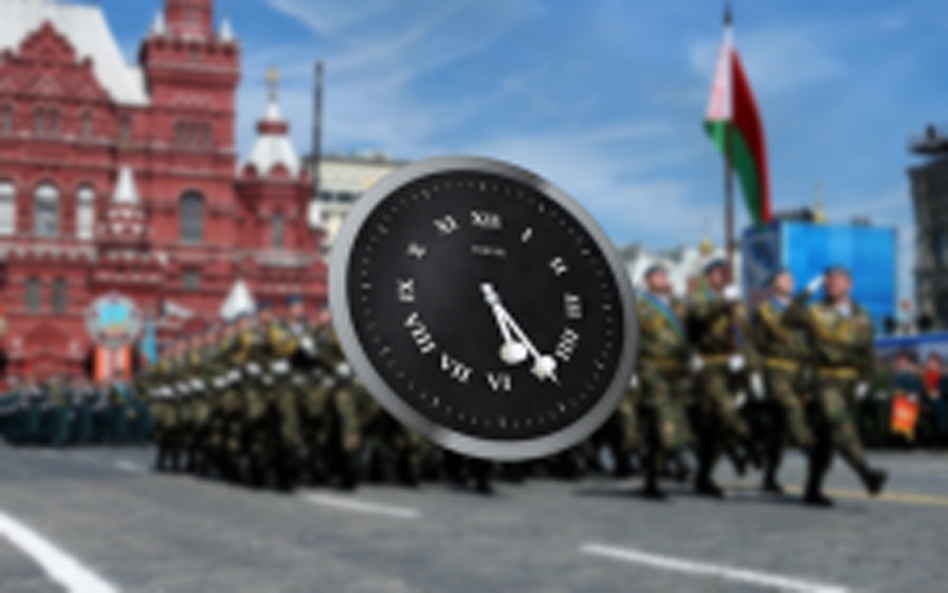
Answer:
5:24
